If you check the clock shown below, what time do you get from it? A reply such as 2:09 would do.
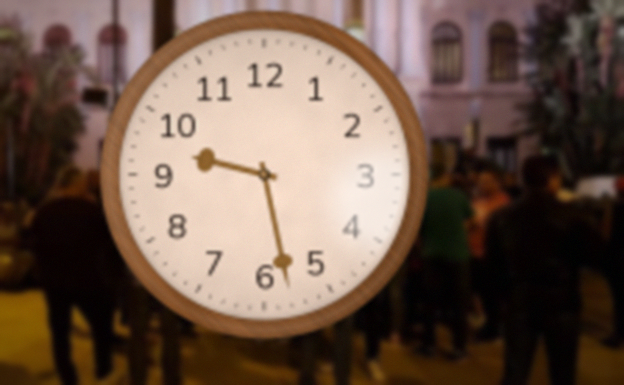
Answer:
9:28
